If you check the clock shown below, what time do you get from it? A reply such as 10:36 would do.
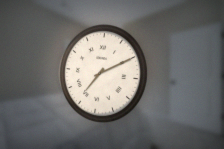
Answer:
7:10
